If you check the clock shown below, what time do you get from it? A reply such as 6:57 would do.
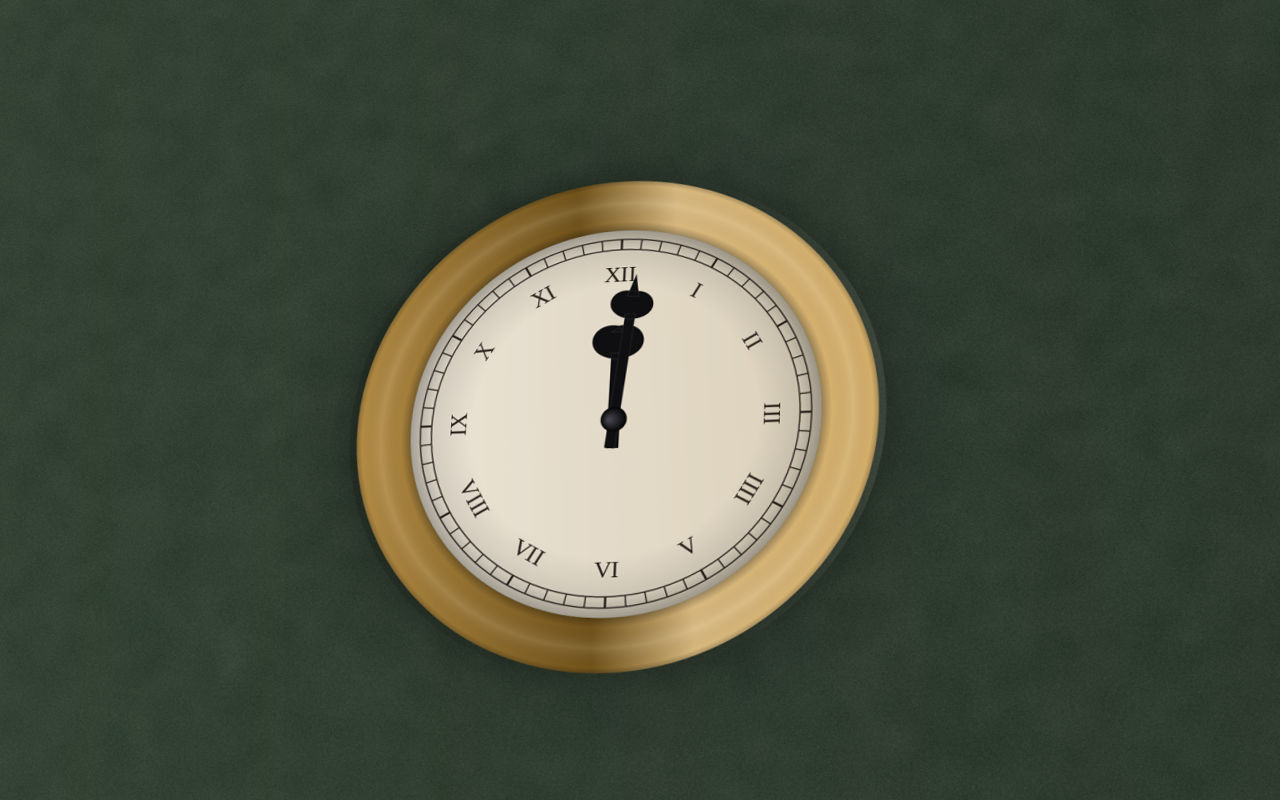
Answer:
12:01
